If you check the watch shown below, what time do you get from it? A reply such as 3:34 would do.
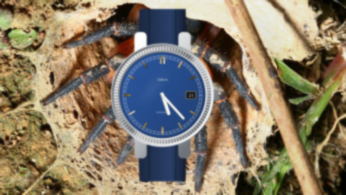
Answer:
5:23
